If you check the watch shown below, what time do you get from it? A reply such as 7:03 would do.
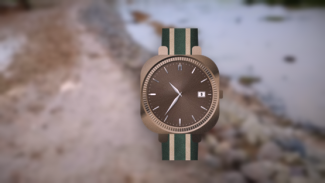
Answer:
10:36
